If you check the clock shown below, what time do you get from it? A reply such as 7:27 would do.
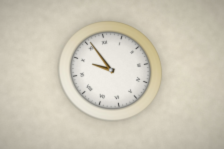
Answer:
9:56
